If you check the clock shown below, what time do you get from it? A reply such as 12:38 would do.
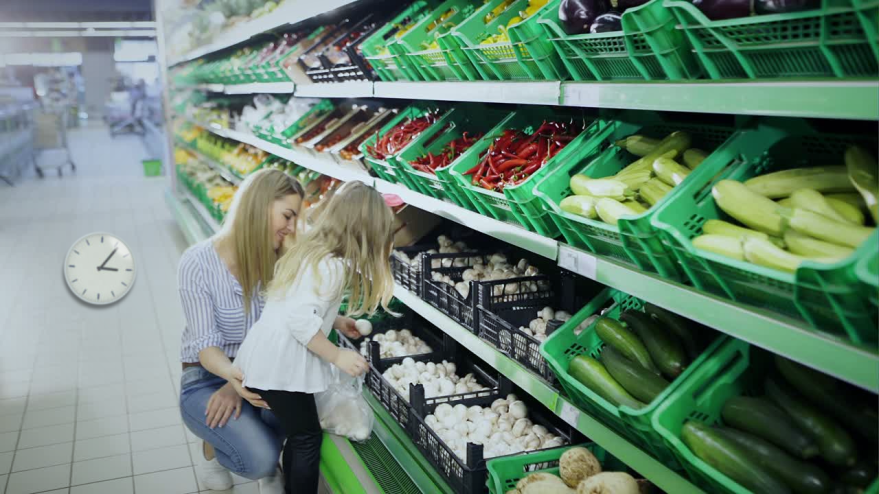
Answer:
3:06
